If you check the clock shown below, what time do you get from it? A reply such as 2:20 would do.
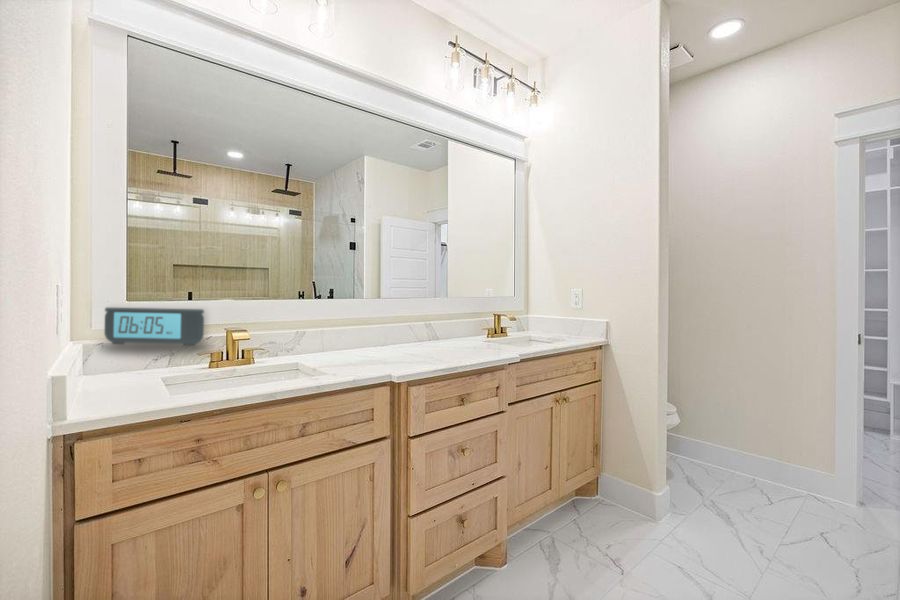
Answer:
6:05
